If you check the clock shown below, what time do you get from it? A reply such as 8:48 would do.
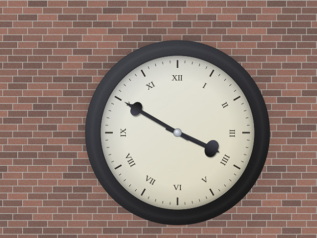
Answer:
3:50
